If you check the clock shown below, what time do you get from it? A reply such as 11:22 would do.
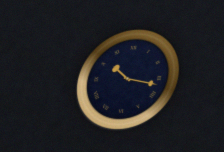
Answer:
10:17
